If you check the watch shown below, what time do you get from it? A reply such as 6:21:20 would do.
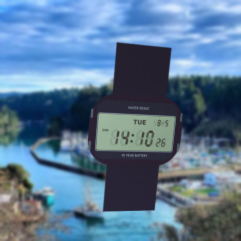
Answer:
14:10:26
